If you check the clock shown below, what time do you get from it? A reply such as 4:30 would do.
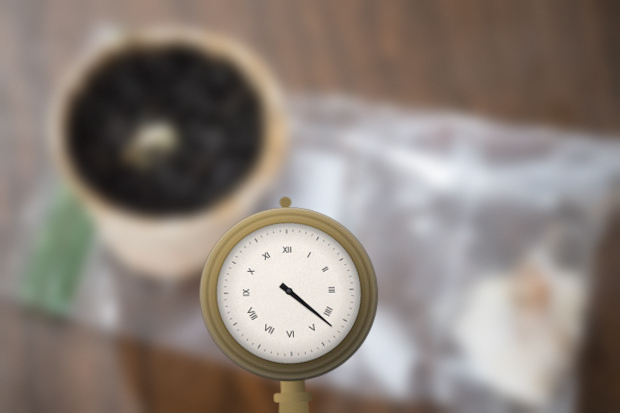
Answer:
4:22
